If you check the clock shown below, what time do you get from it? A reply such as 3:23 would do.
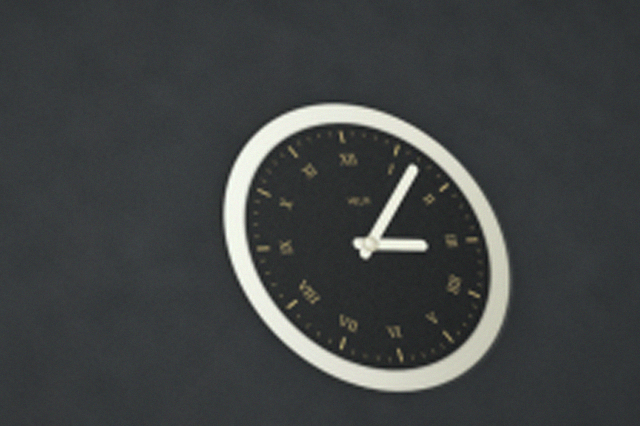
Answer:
3:07
